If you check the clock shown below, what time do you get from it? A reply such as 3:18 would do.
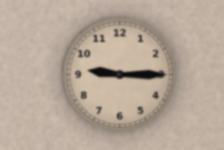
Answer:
9:15
